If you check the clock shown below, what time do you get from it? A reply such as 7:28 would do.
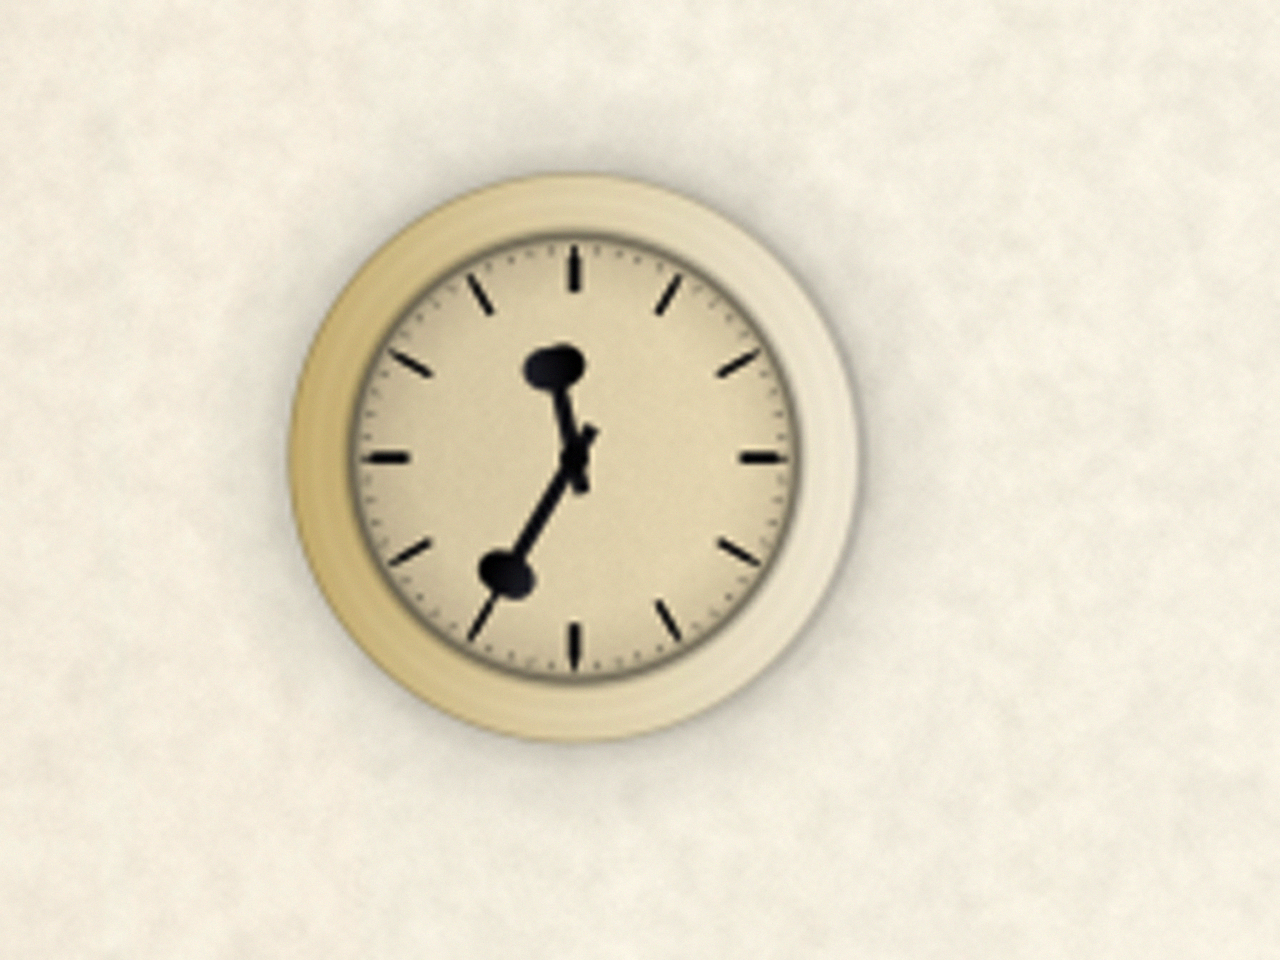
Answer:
11:35
